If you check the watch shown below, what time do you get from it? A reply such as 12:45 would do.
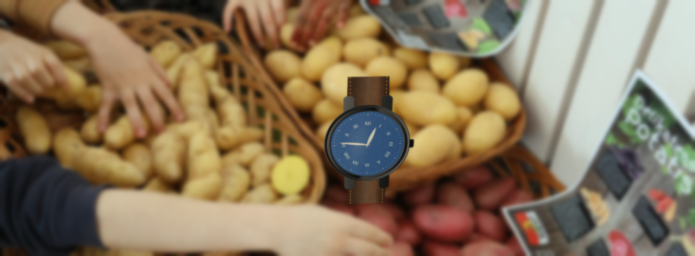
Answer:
12:46
